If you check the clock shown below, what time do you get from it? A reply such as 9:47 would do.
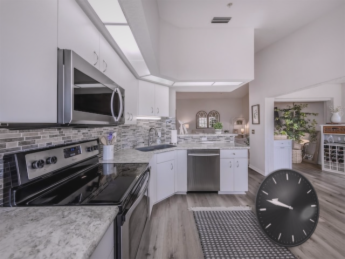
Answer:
9:48
